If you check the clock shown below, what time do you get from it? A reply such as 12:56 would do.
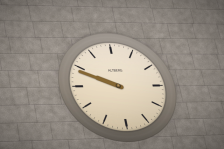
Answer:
9:49
